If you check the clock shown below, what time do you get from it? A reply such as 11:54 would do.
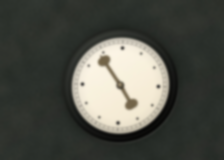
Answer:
4:54
